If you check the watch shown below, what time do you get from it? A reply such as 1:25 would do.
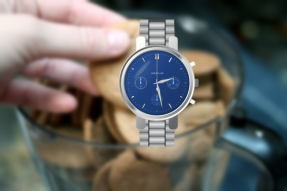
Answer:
2:28
